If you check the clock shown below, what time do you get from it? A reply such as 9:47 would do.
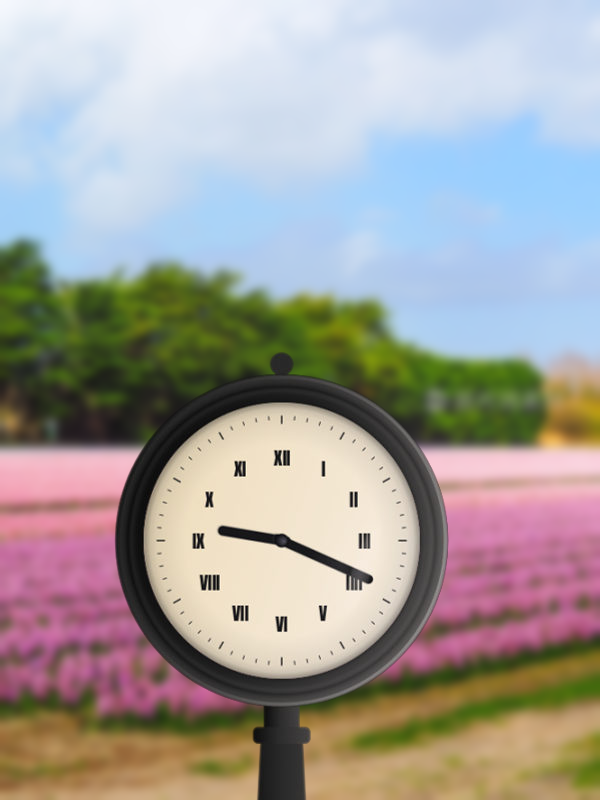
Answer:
9:19
